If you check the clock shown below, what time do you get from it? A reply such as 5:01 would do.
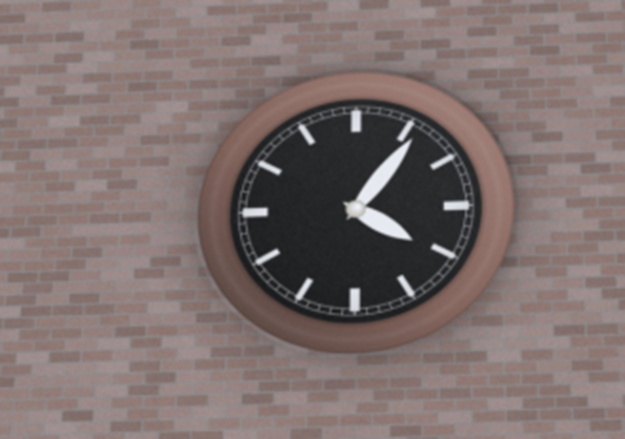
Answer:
4:06
